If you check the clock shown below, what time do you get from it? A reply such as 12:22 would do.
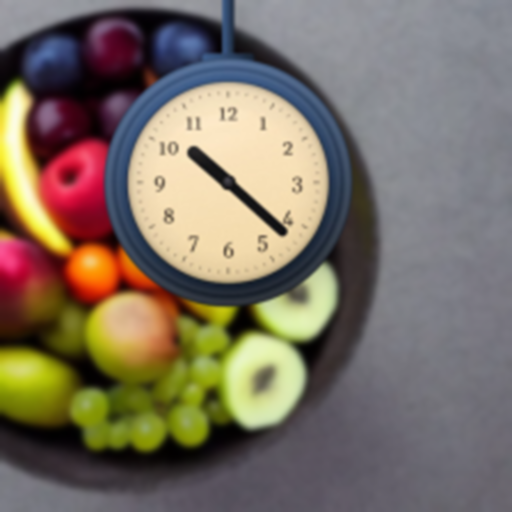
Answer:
10:22
